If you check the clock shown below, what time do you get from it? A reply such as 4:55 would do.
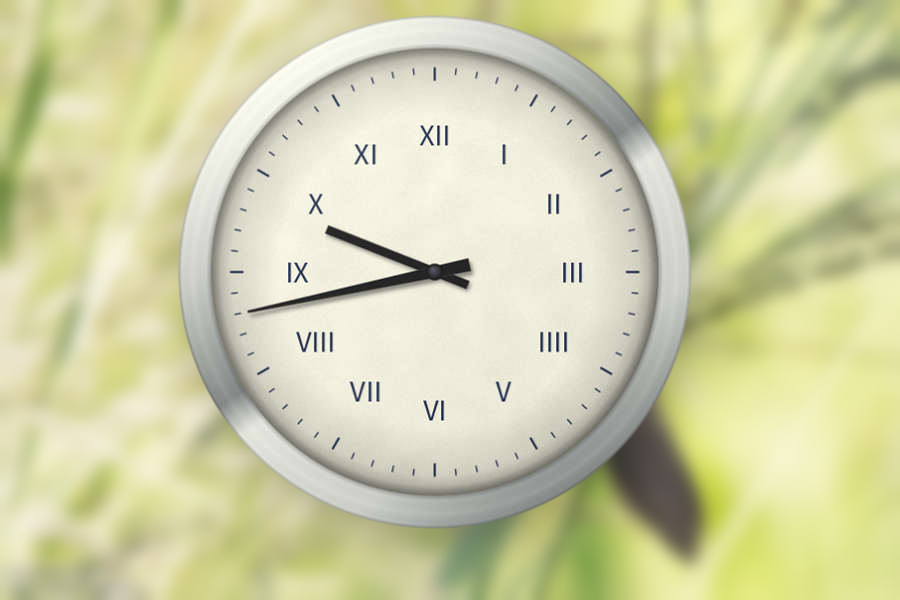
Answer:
9:43
